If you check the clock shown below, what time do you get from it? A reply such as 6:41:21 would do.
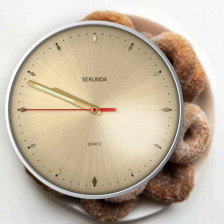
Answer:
9:48:45
